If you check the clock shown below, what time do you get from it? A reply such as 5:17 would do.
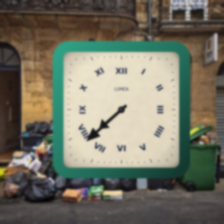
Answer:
7:38
